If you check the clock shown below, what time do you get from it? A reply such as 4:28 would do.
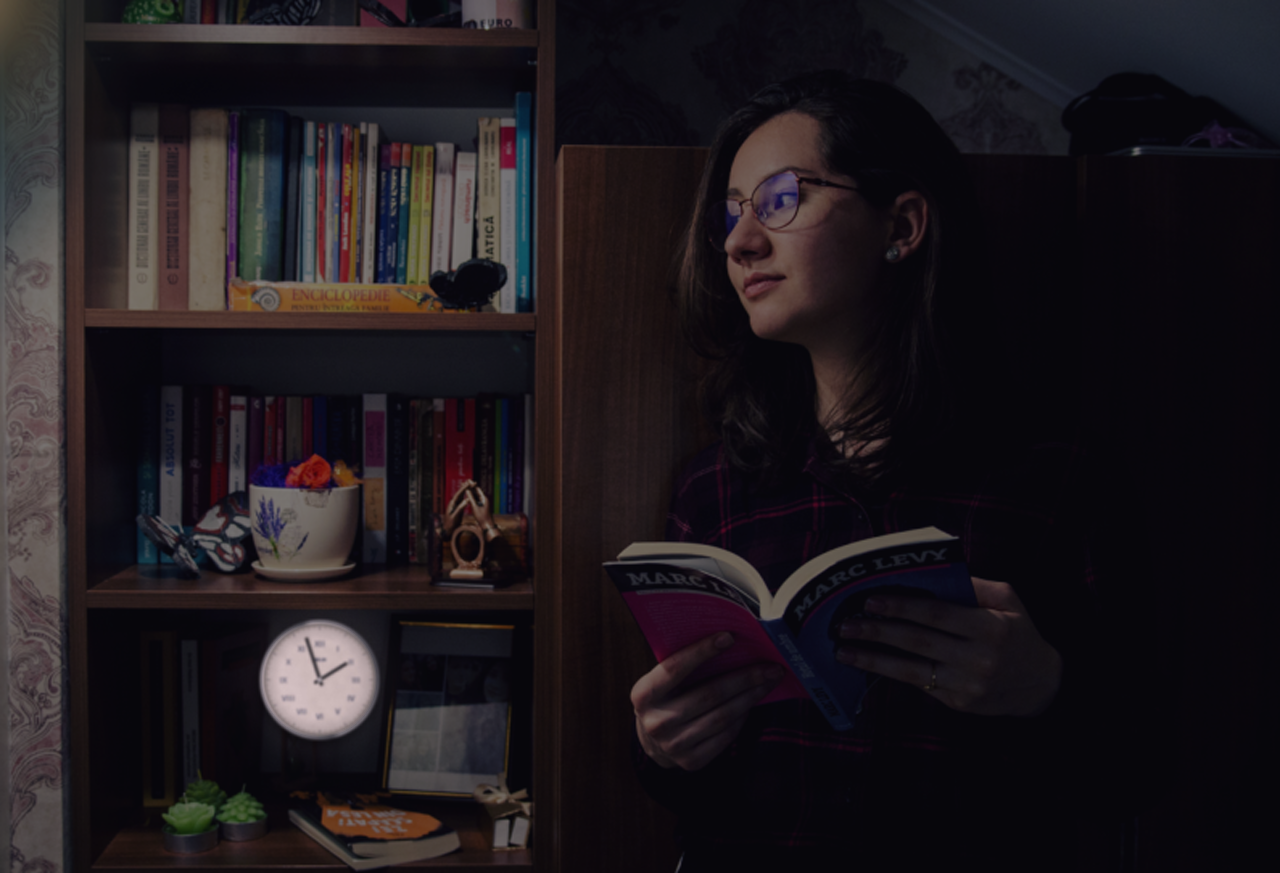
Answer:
1:57
